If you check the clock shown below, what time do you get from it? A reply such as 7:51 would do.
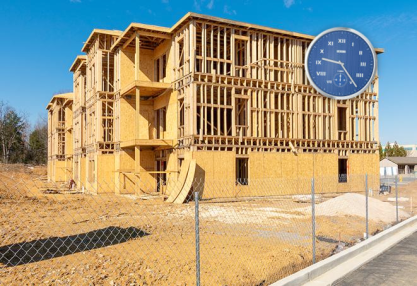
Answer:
9:24
